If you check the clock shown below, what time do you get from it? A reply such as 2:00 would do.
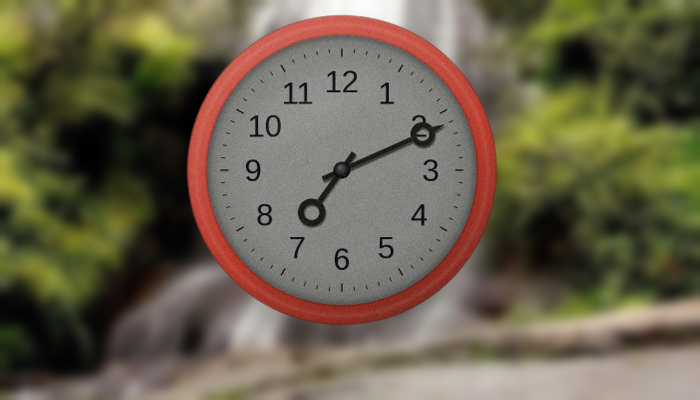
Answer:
7:11
